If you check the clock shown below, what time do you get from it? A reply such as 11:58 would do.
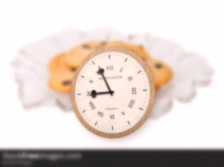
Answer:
8:56
